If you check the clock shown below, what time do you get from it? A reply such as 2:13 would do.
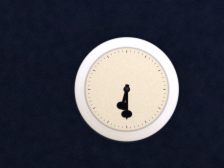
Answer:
6:30
